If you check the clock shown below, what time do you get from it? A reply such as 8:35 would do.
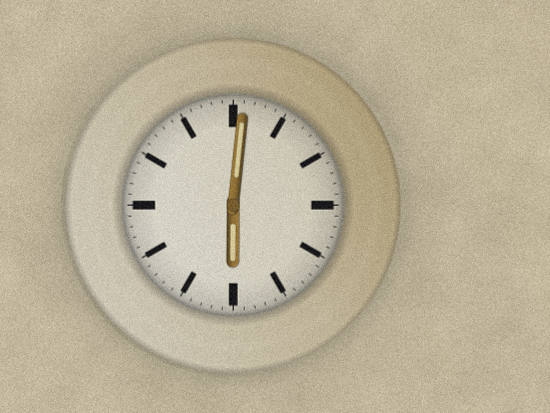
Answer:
6:01
